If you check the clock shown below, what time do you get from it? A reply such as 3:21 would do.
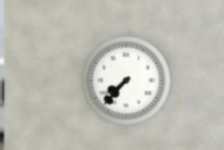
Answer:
7:37
